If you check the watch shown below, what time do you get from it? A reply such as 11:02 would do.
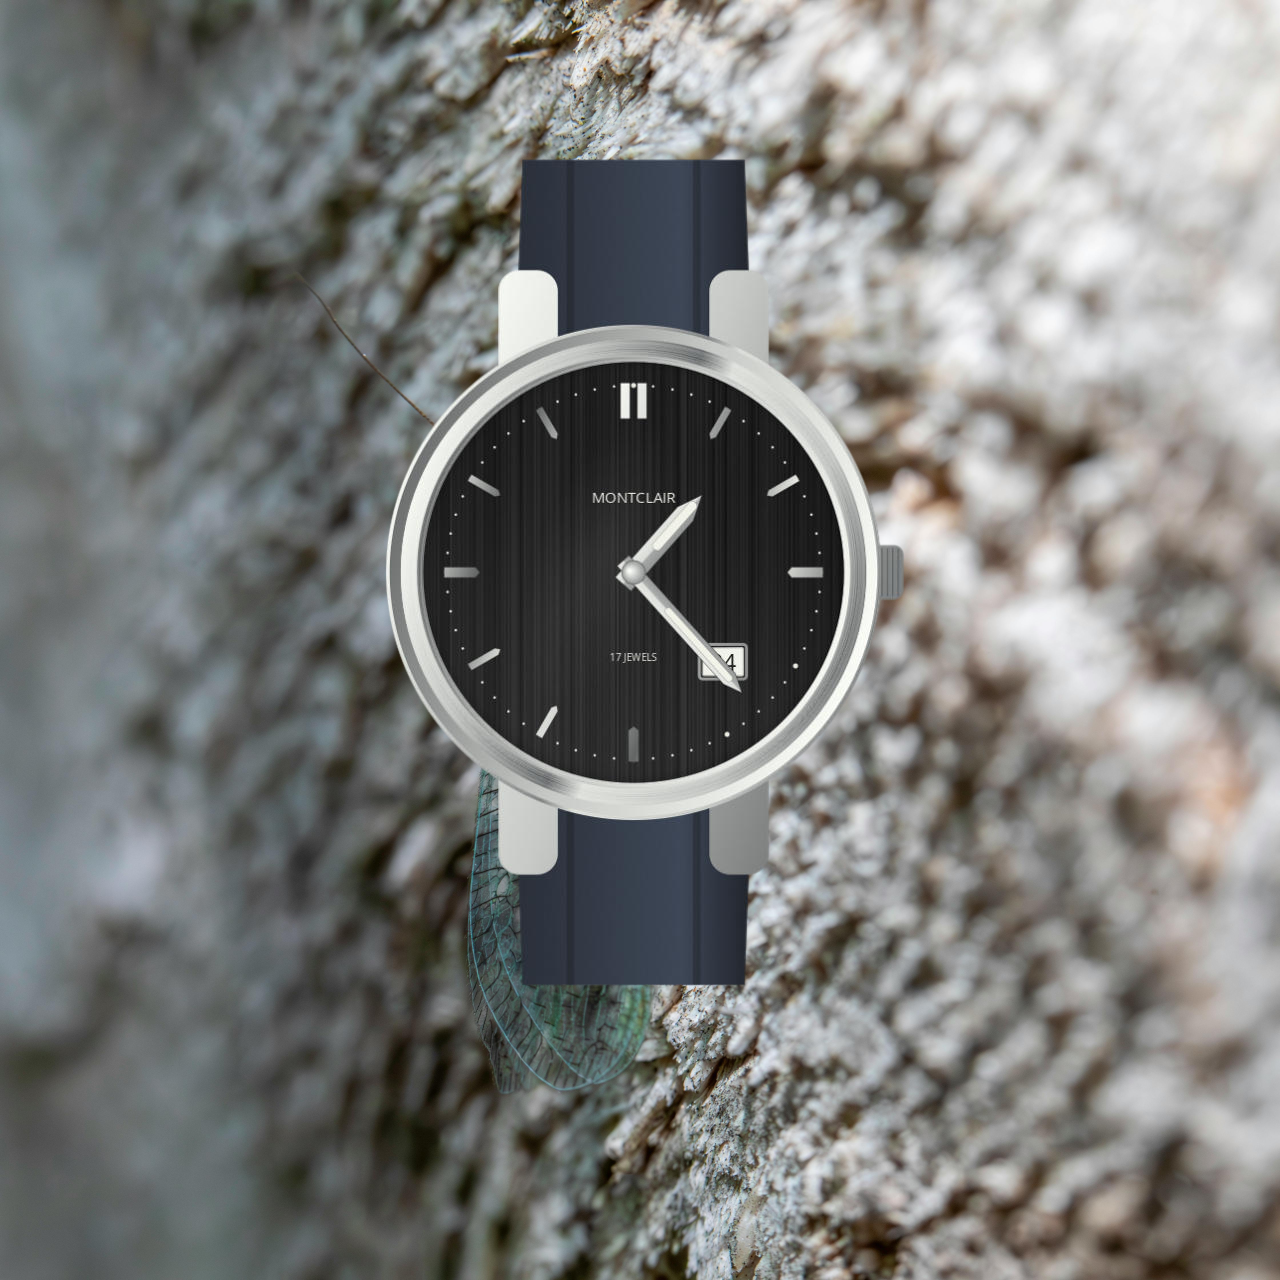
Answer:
1:23
